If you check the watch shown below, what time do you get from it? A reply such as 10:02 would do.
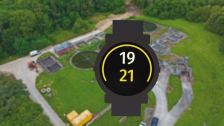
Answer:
19:21
